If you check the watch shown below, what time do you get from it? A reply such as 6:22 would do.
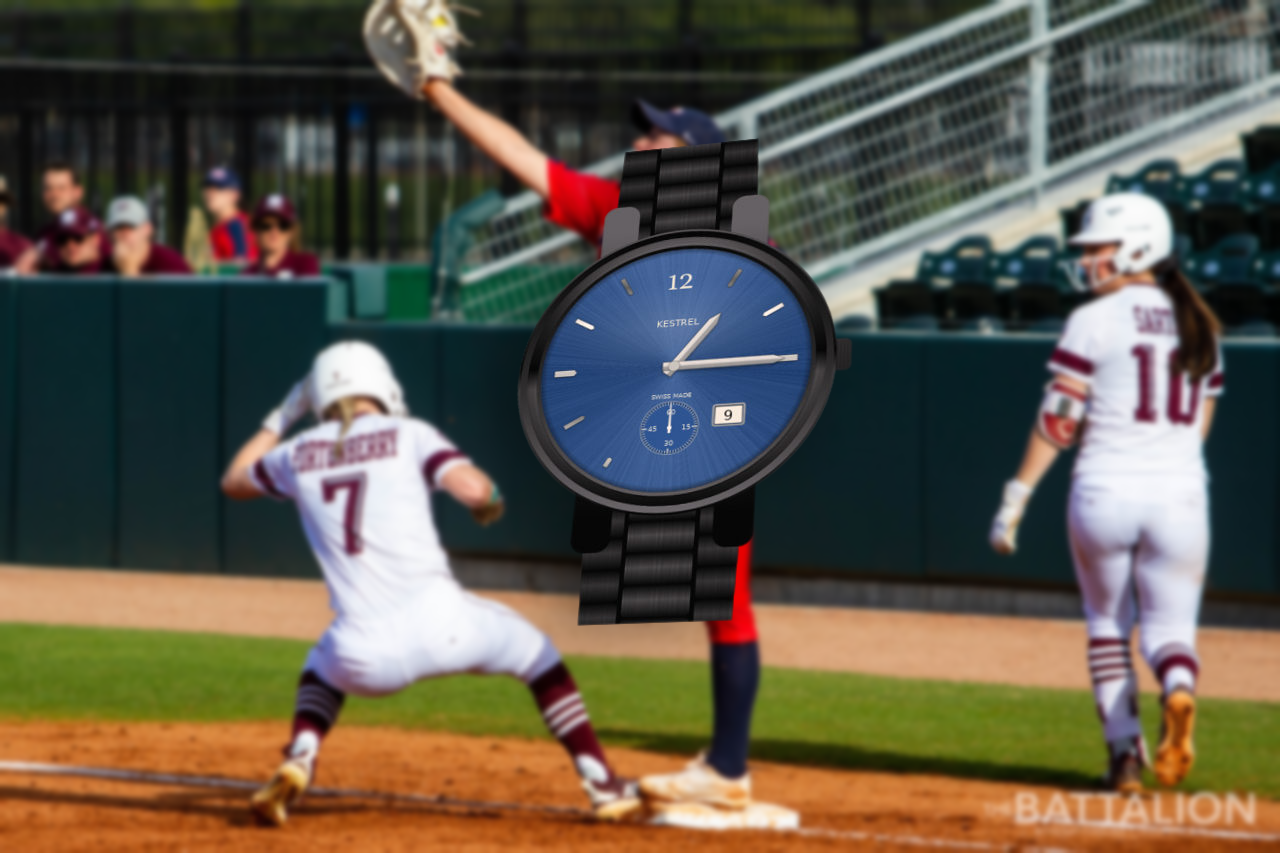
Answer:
1:15
